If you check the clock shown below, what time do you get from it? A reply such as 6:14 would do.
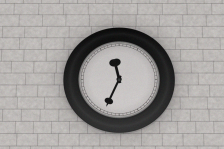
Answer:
11:34
